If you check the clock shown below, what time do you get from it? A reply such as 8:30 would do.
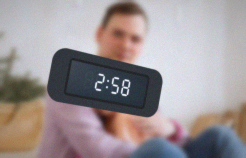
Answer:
2:58
